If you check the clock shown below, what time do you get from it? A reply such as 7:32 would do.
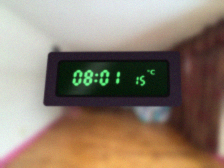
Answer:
8:01
